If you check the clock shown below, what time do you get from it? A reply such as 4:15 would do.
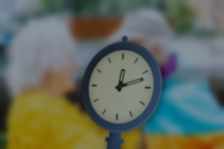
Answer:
12:12
